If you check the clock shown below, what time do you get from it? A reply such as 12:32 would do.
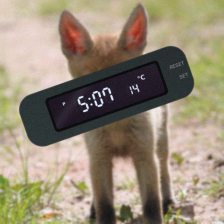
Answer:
5:07
